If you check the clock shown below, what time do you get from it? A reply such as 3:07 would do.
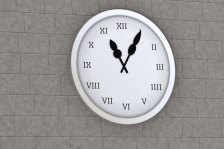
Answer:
11:05
